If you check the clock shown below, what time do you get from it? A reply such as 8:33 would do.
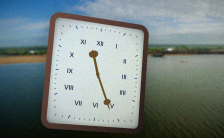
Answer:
11:26
